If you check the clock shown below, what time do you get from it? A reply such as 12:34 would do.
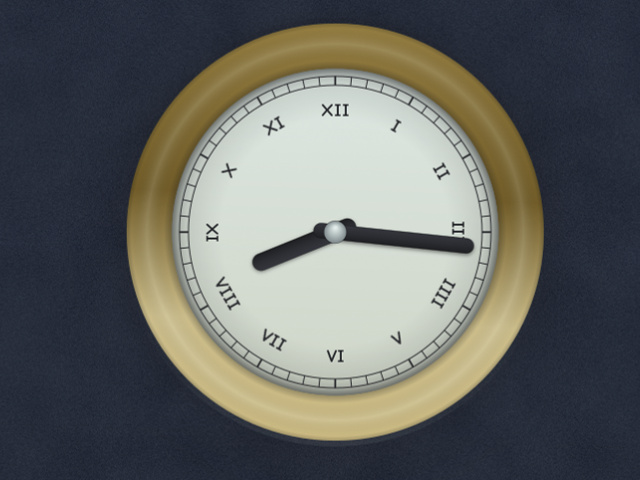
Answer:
8:16
